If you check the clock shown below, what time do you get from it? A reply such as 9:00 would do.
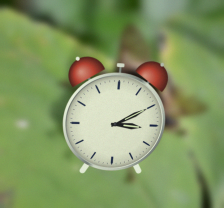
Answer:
3:10
